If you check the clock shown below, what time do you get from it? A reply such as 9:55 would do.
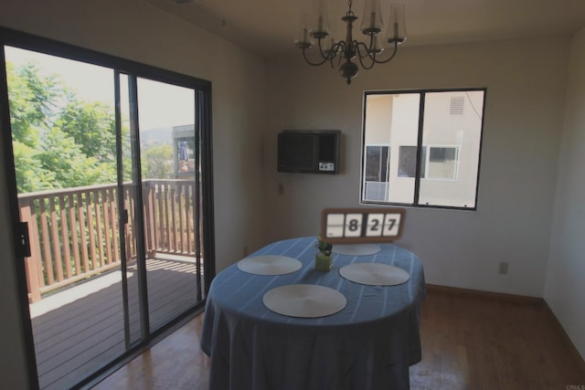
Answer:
8:27
